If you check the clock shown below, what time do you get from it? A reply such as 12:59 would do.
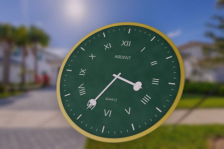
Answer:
3:35
